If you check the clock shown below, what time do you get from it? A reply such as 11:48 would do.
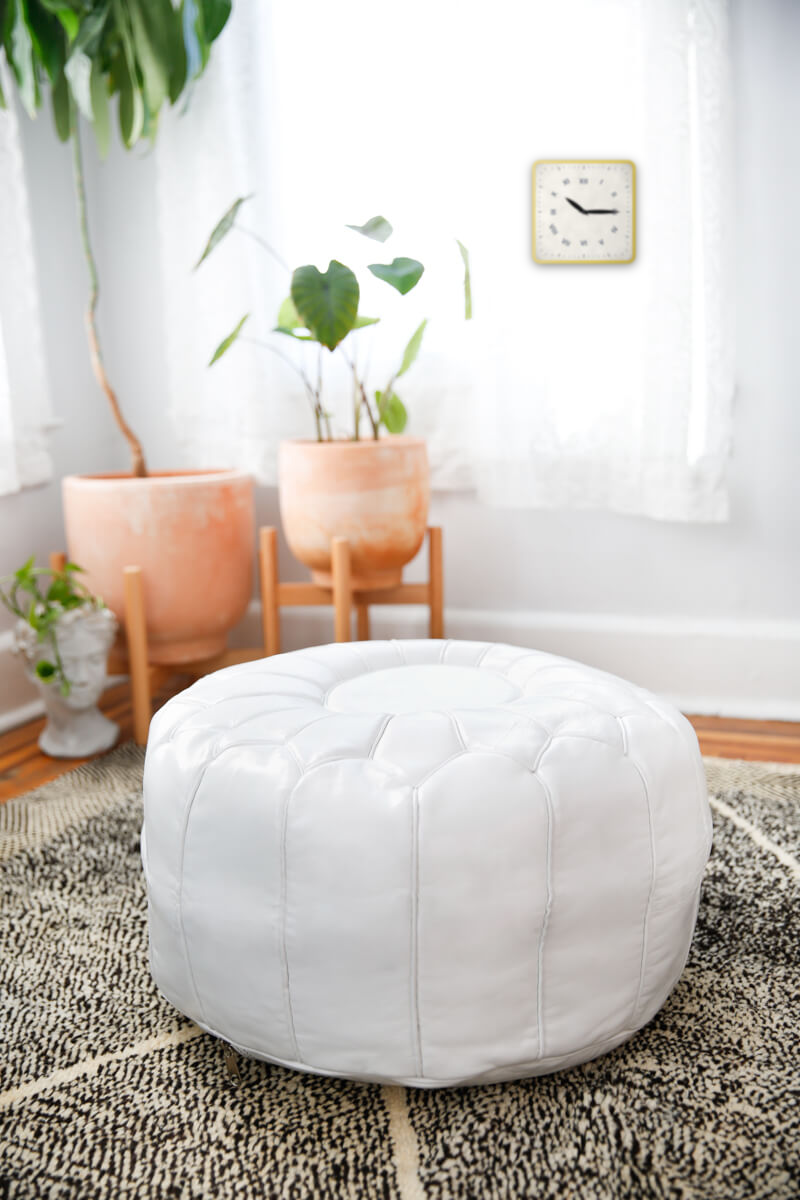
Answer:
10:15
